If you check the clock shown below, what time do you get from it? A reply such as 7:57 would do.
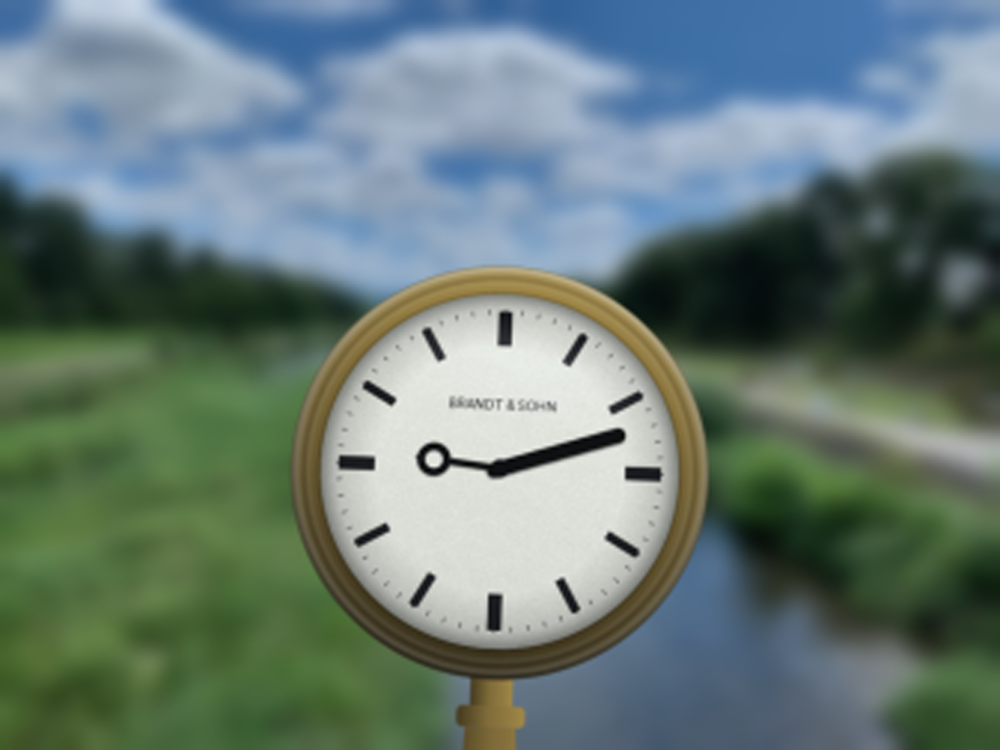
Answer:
9:12
